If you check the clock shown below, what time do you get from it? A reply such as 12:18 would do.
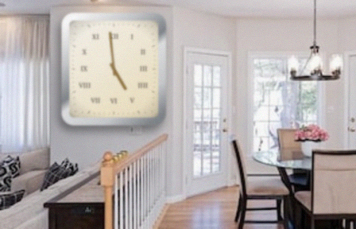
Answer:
4:59
